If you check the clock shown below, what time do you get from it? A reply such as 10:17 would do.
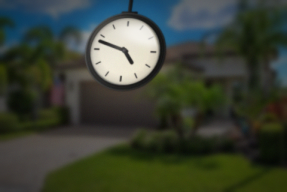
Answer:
4:48
